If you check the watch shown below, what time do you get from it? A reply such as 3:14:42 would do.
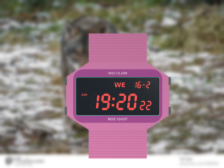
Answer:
19:20:22
